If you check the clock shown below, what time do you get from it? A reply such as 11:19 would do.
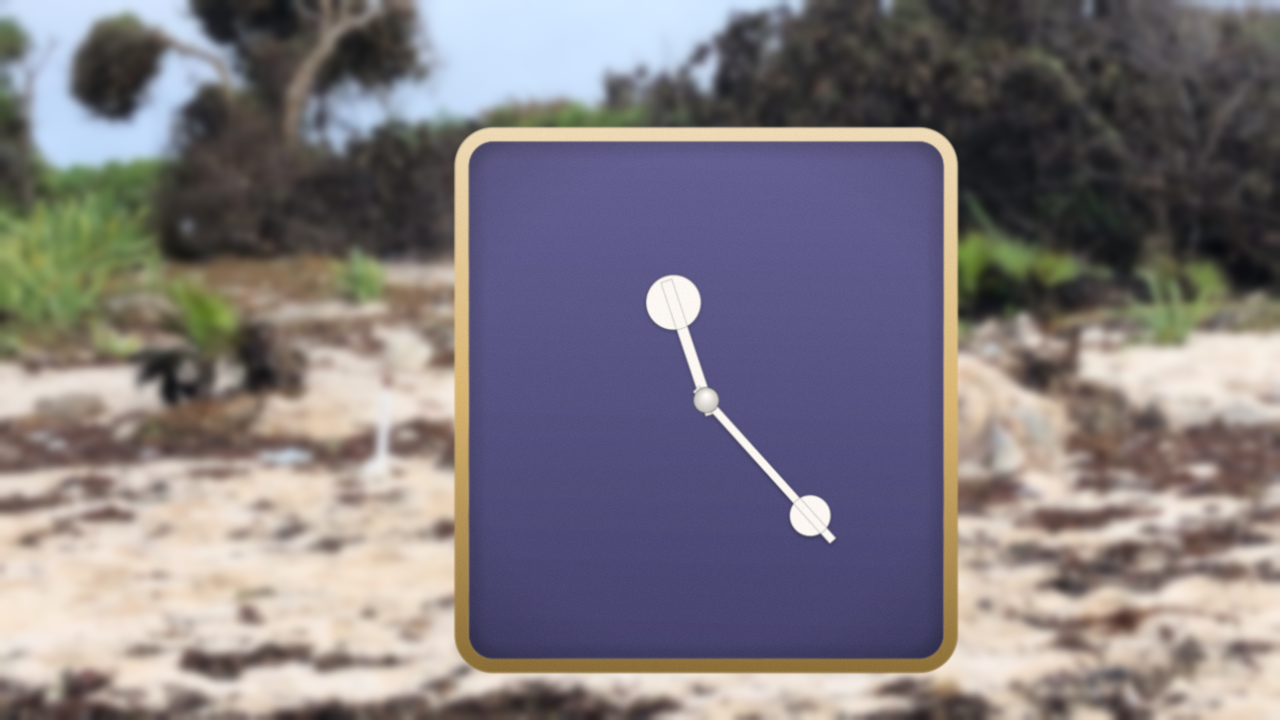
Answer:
11:23
